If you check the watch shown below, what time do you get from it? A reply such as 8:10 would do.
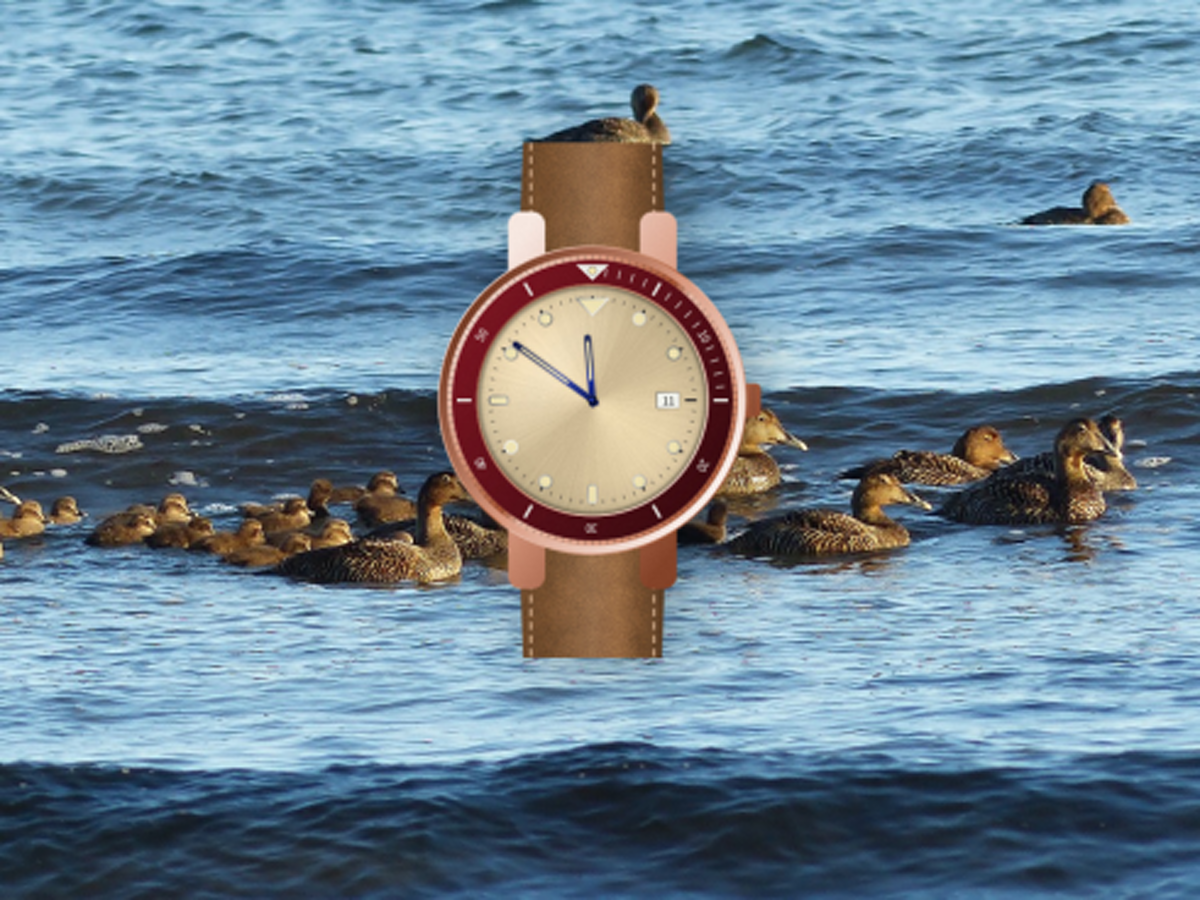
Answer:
11:51
